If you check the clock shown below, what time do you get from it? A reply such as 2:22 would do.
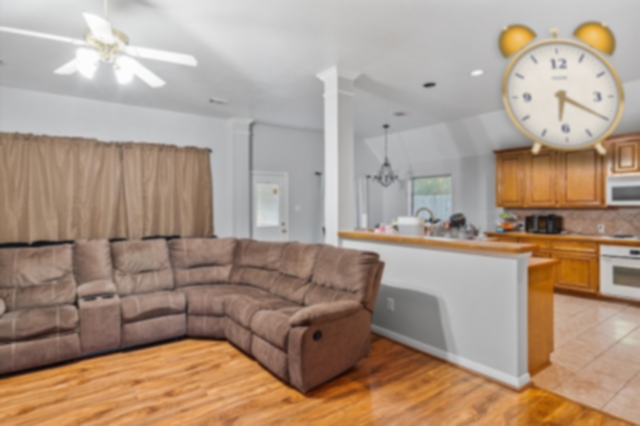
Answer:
6:20
